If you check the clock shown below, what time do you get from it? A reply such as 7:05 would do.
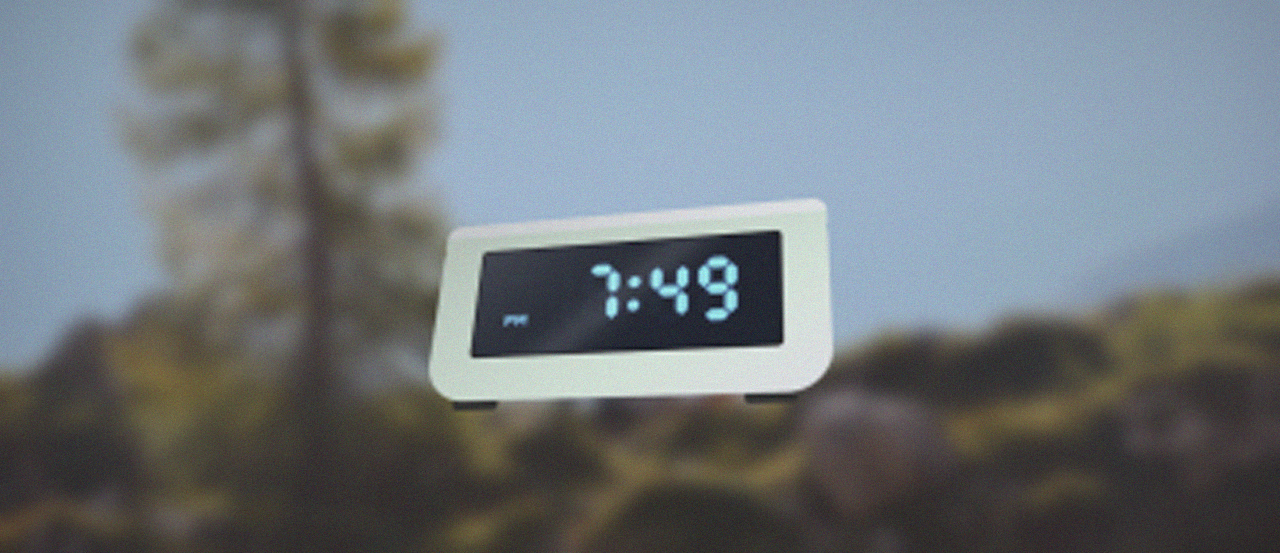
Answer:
7:49
